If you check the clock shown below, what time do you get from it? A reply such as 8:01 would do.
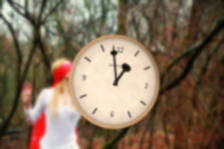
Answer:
12:58
